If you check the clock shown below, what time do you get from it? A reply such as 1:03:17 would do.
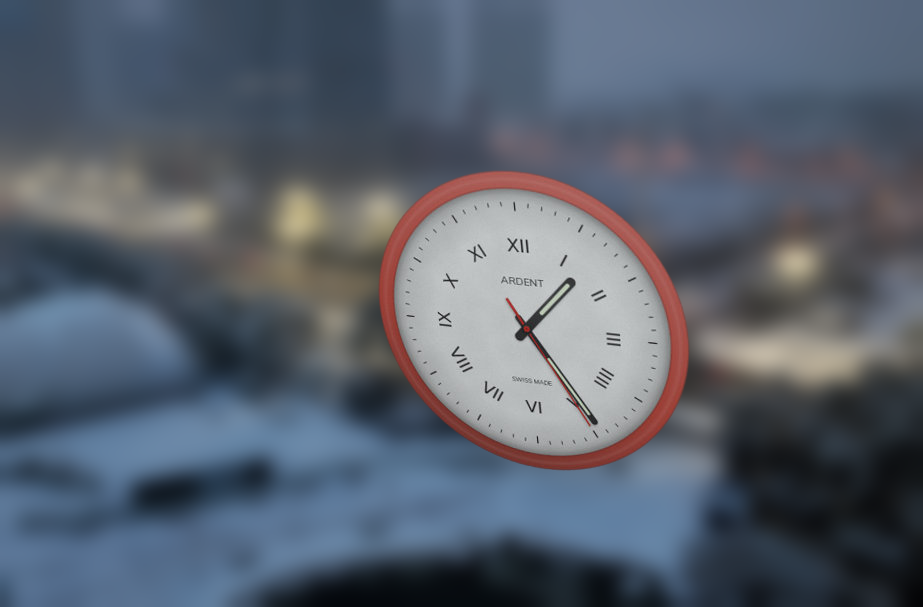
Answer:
1:24:25
